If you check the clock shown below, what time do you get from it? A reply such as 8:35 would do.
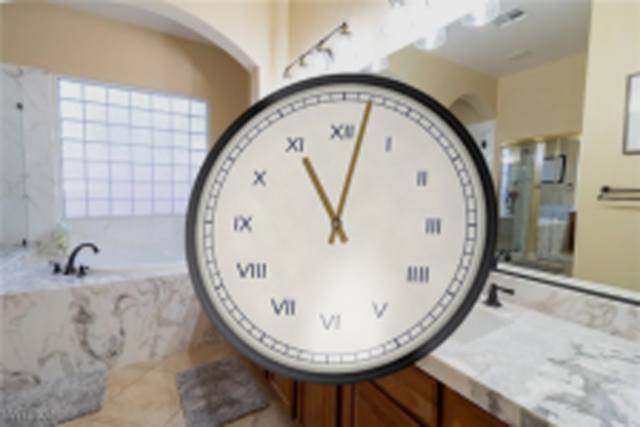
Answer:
11:02
